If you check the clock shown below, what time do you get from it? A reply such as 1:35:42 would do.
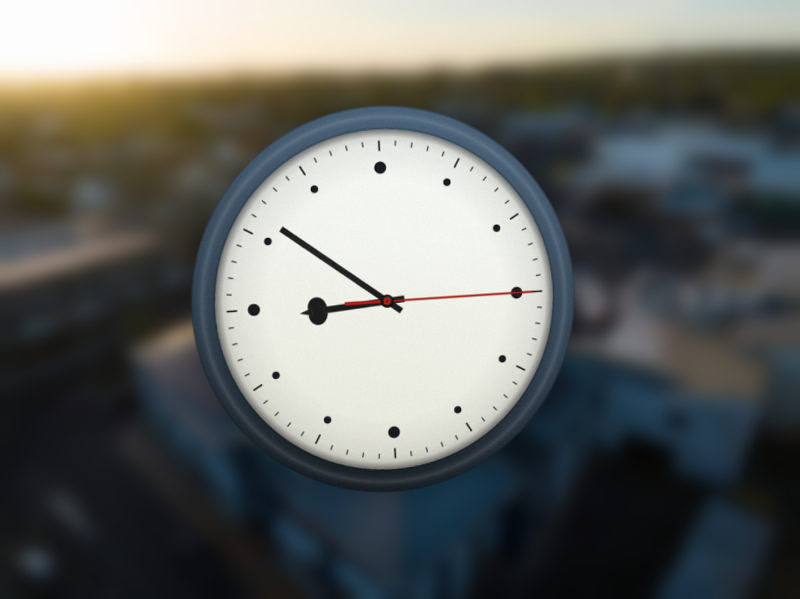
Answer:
8:51:15
